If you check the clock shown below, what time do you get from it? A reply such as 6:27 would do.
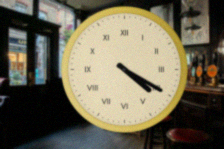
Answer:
4:20
